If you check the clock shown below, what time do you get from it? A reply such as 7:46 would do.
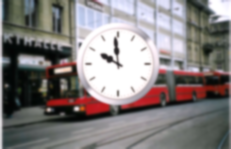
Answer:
9:59
